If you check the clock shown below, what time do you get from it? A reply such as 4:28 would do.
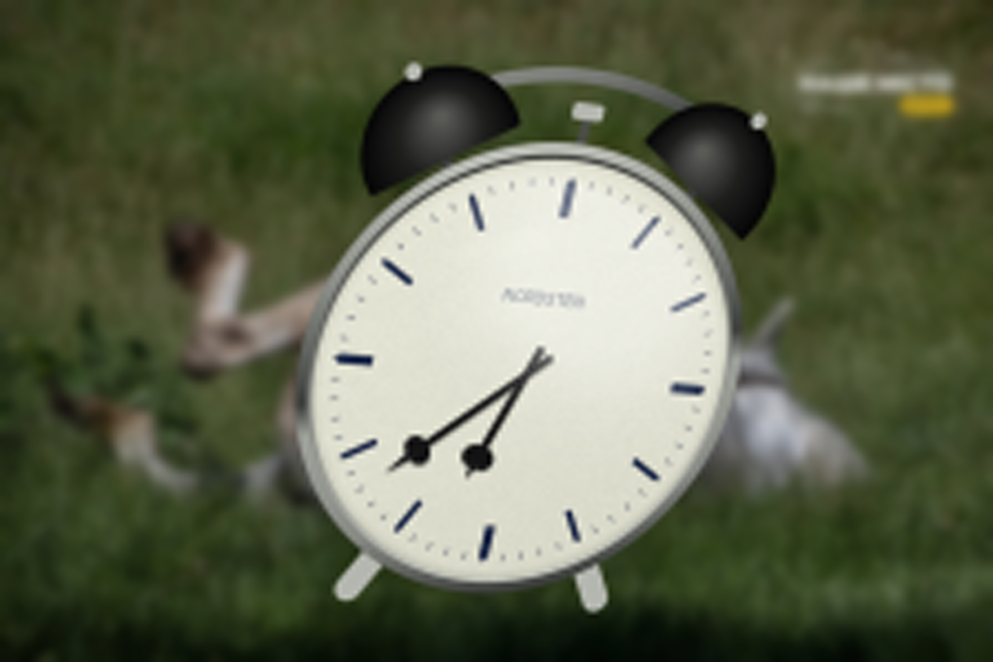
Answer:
6:38
